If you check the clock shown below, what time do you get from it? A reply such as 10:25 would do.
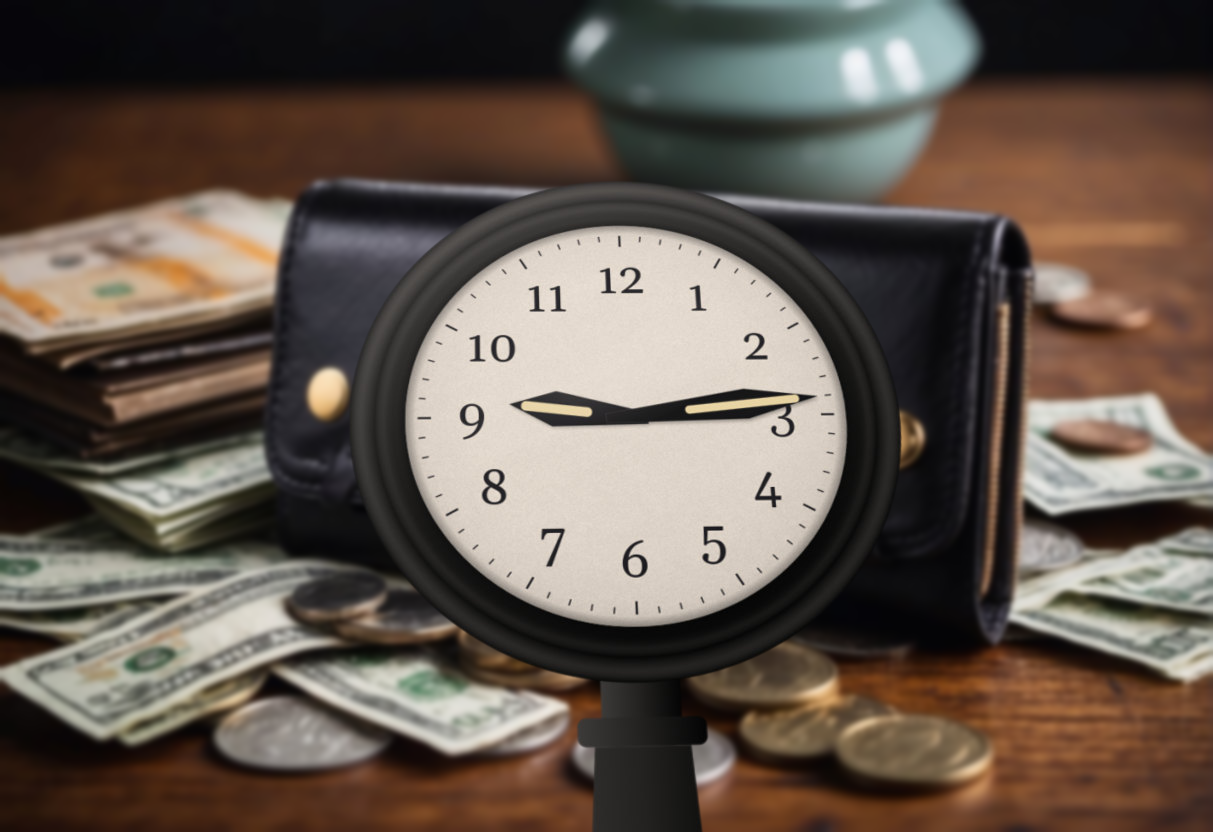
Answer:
9:14
